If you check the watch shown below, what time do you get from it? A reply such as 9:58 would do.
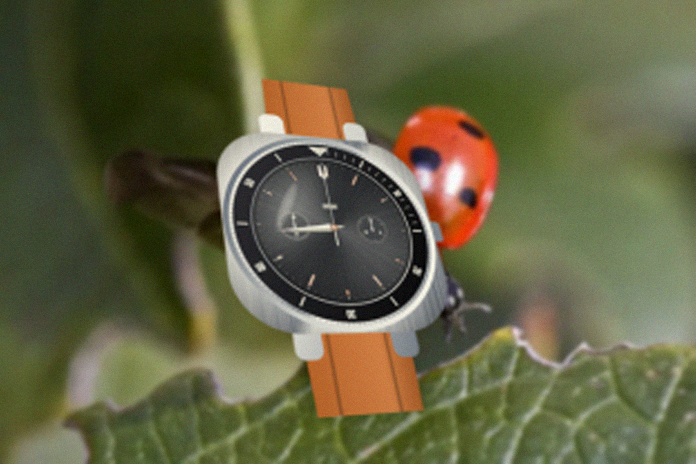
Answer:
8:44
